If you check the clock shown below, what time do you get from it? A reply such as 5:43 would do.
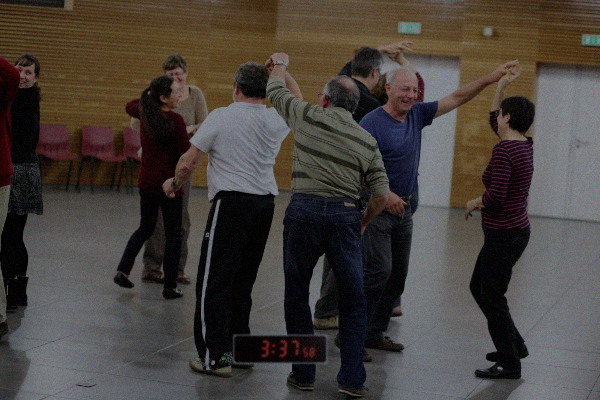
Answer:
3:37
